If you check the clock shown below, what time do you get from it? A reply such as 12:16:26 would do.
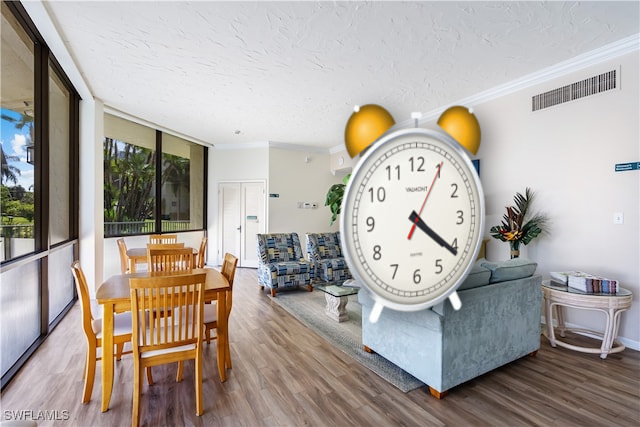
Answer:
4:21:05
